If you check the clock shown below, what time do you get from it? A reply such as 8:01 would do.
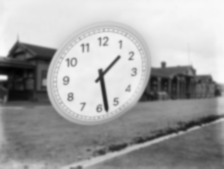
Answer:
1:28
